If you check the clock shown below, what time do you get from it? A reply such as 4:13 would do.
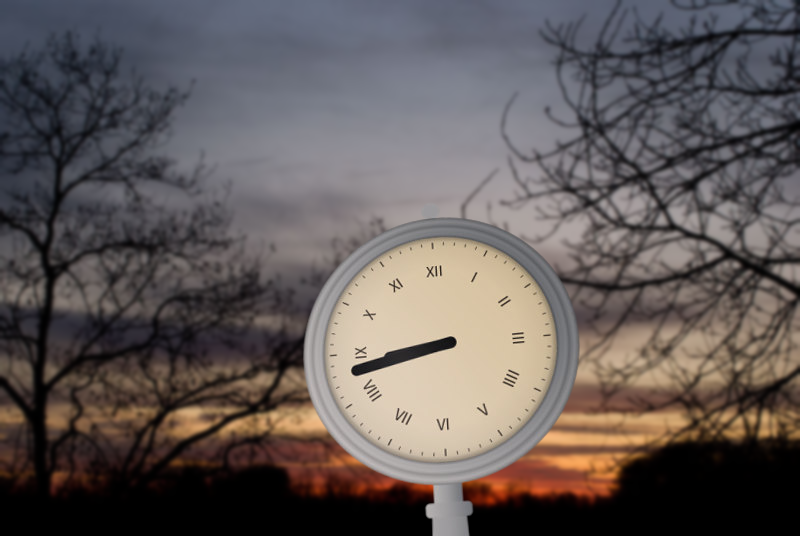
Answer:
8:43
